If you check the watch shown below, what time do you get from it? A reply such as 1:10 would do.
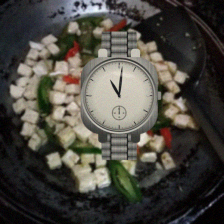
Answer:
11:01
